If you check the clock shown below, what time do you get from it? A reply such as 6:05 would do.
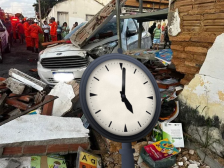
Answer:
5:01
